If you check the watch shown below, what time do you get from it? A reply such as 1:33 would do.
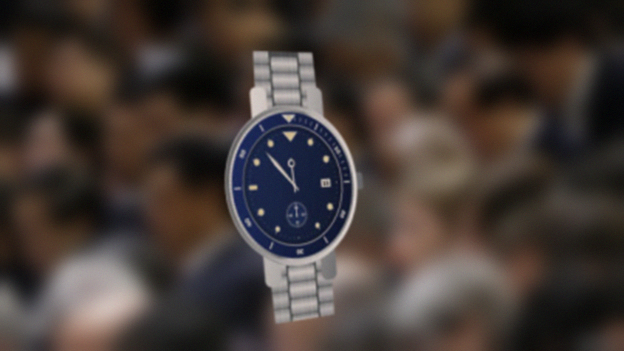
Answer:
11:53
